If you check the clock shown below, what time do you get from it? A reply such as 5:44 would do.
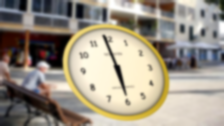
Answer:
5:59
